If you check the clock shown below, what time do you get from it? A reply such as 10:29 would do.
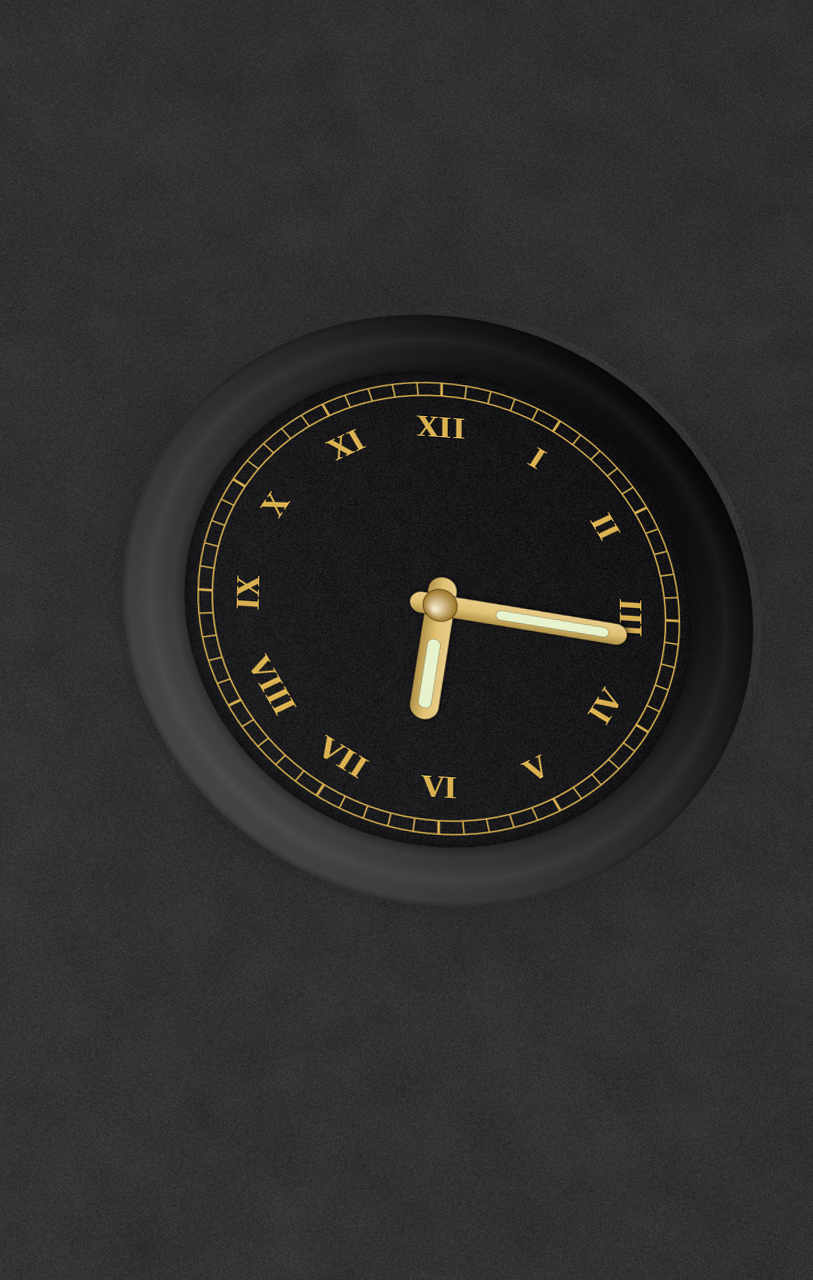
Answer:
6:16
